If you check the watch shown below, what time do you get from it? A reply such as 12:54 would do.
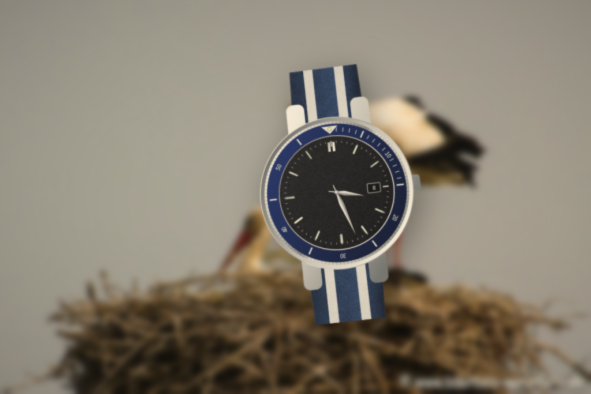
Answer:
3:27
